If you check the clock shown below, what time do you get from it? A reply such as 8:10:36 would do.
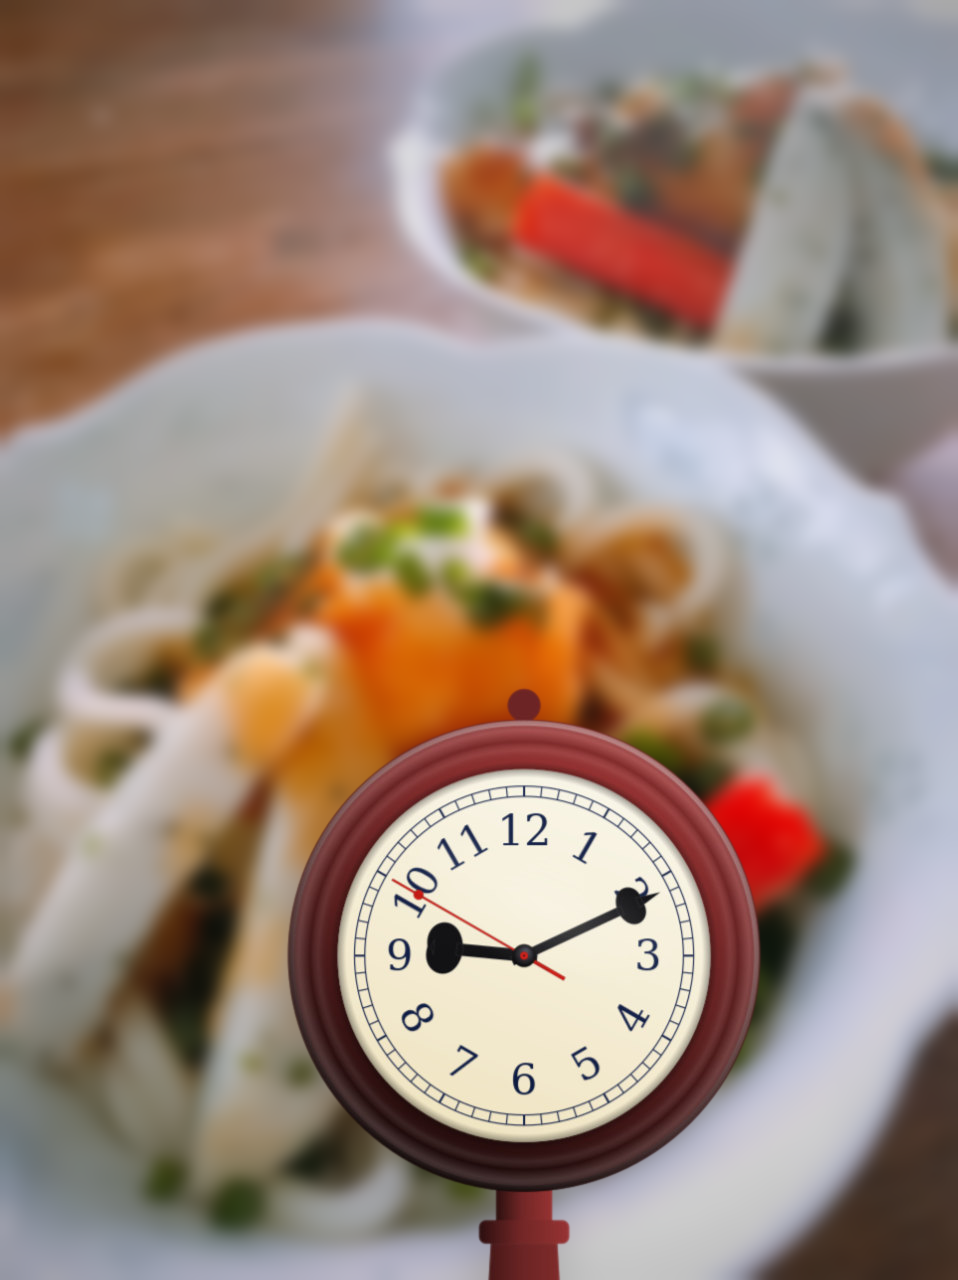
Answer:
9:10:50
